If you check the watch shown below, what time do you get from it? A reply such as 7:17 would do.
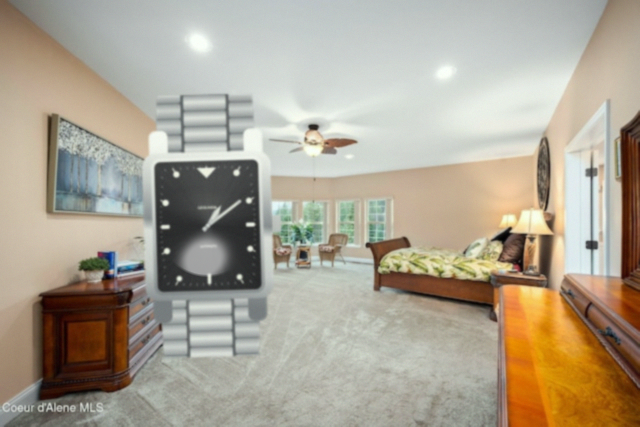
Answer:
1:09
